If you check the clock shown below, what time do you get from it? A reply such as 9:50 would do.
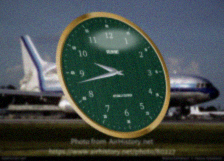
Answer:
9:43
